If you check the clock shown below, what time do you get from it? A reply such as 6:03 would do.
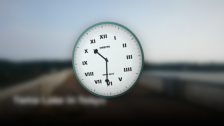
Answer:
10:31
